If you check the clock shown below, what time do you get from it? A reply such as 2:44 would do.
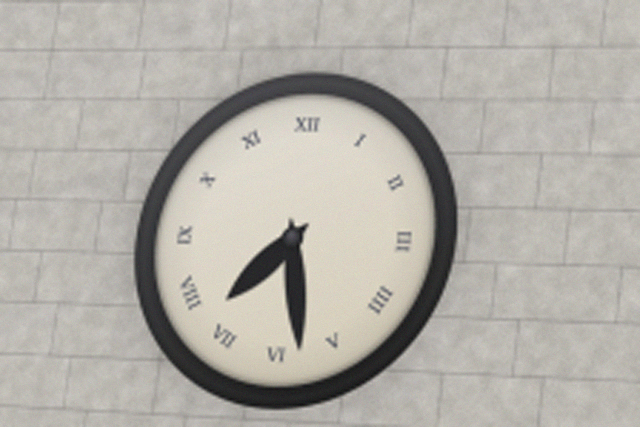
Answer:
7:28
